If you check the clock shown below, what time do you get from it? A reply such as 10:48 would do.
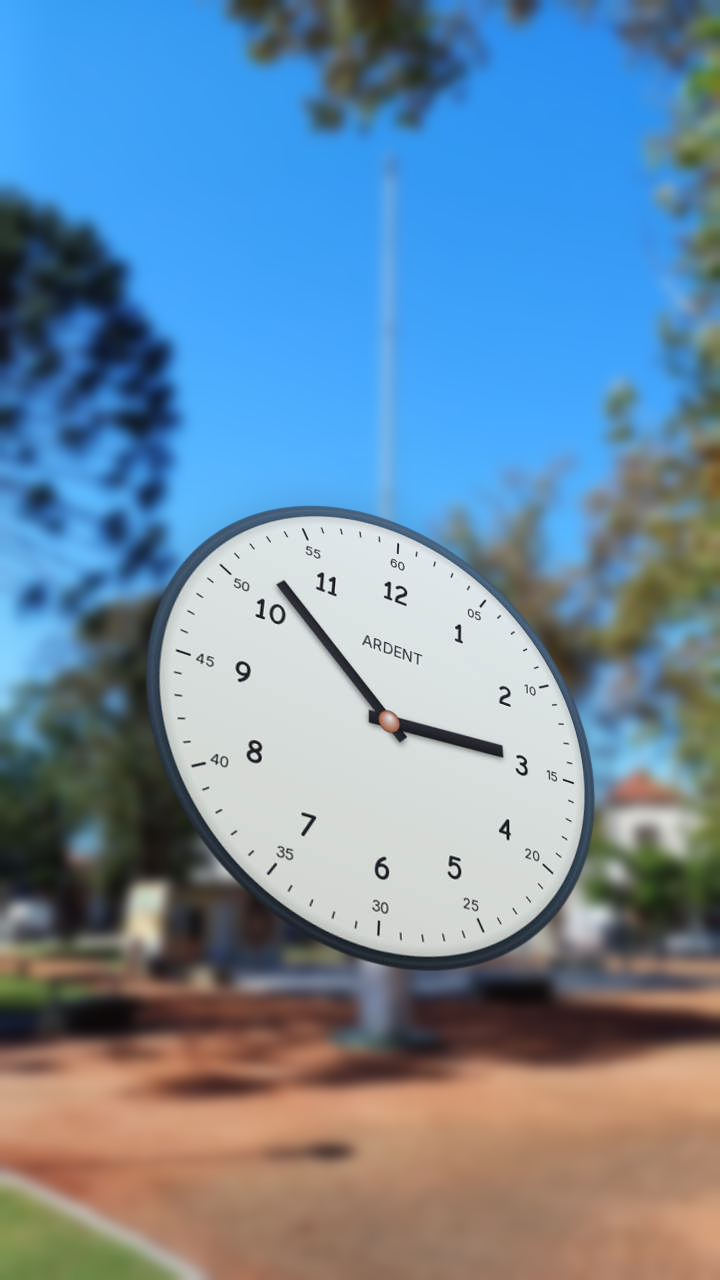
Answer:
2:52
